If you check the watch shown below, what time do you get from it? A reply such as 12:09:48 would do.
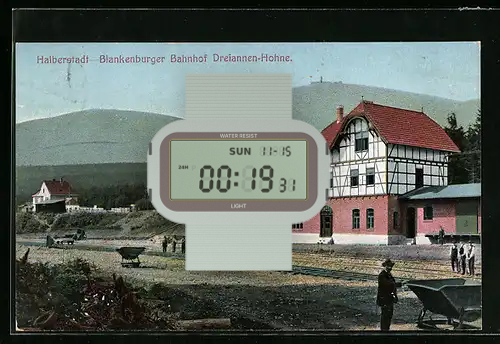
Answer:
0:19:31
